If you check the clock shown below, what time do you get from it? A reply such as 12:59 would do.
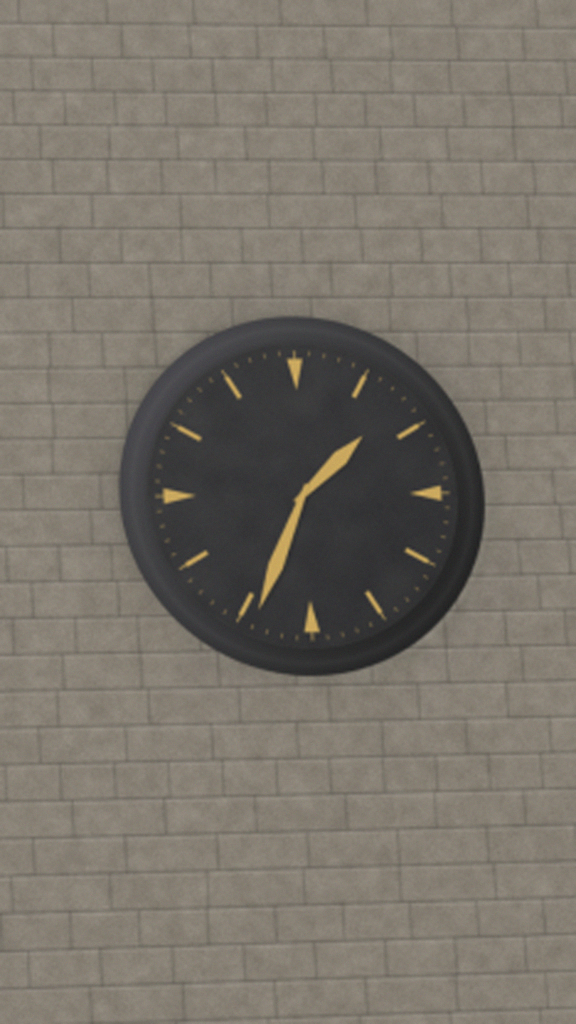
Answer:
1:34
